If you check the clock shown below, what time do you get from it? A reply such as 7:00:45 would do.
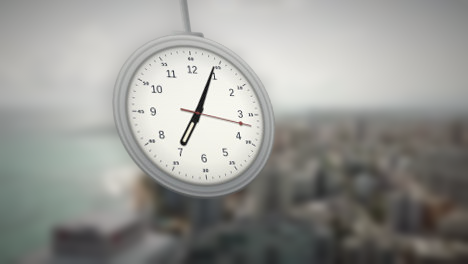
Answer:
7:04:17
